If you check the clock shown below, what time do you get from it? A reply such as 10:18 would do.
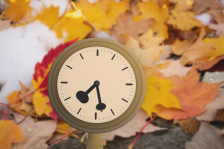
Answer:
7:28
